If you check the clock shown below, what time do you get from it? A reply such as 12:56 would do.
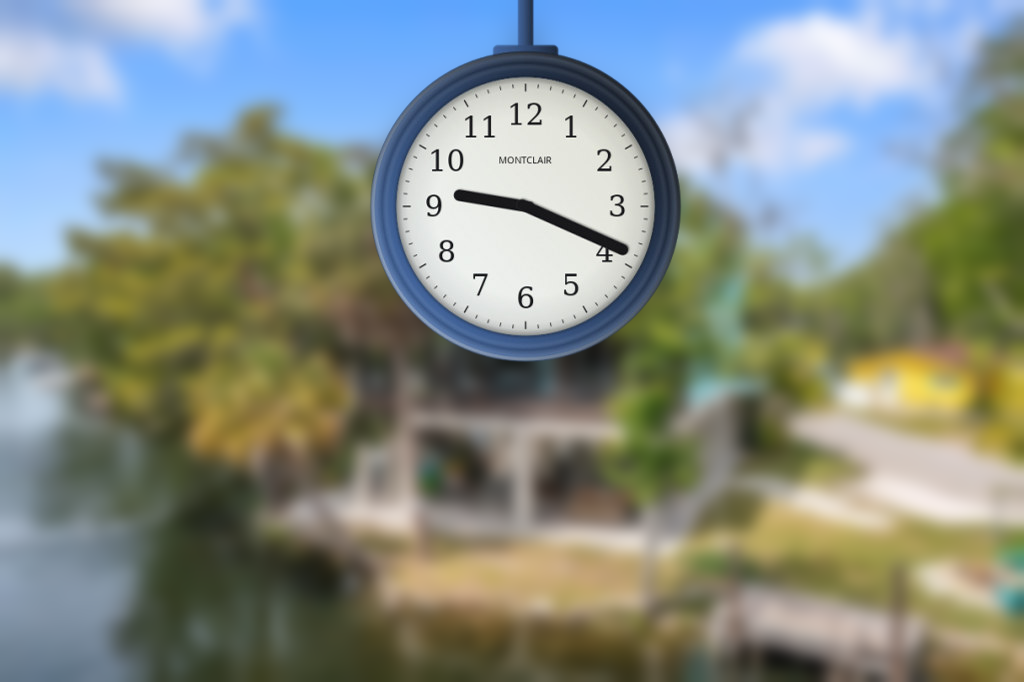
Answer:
9:19
